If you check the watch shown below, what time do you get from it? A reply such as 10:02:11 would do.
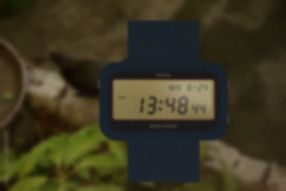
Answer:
13:48:44
